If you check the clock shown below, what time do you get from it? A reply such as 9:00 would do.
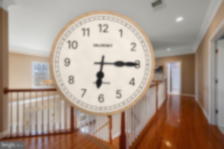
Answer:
6:15
